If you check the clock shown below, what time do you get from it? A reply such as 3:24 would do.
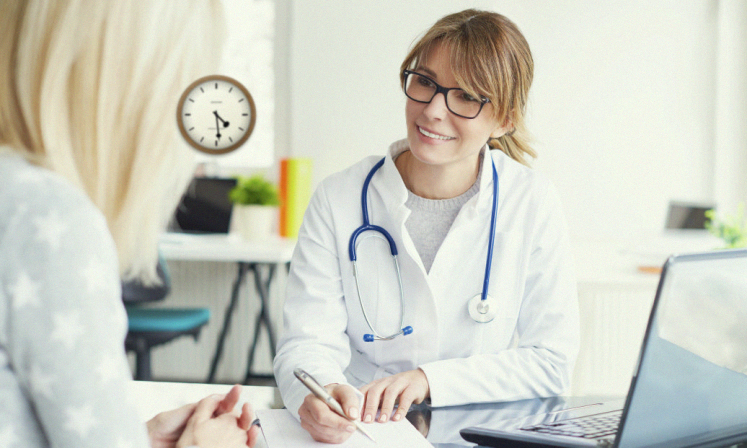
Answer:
4:29
